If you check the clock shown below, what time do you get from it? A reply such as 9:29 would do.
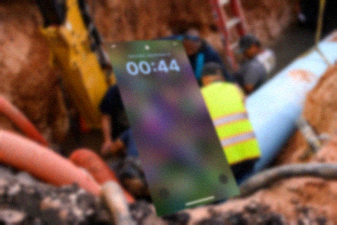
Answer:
0:44
